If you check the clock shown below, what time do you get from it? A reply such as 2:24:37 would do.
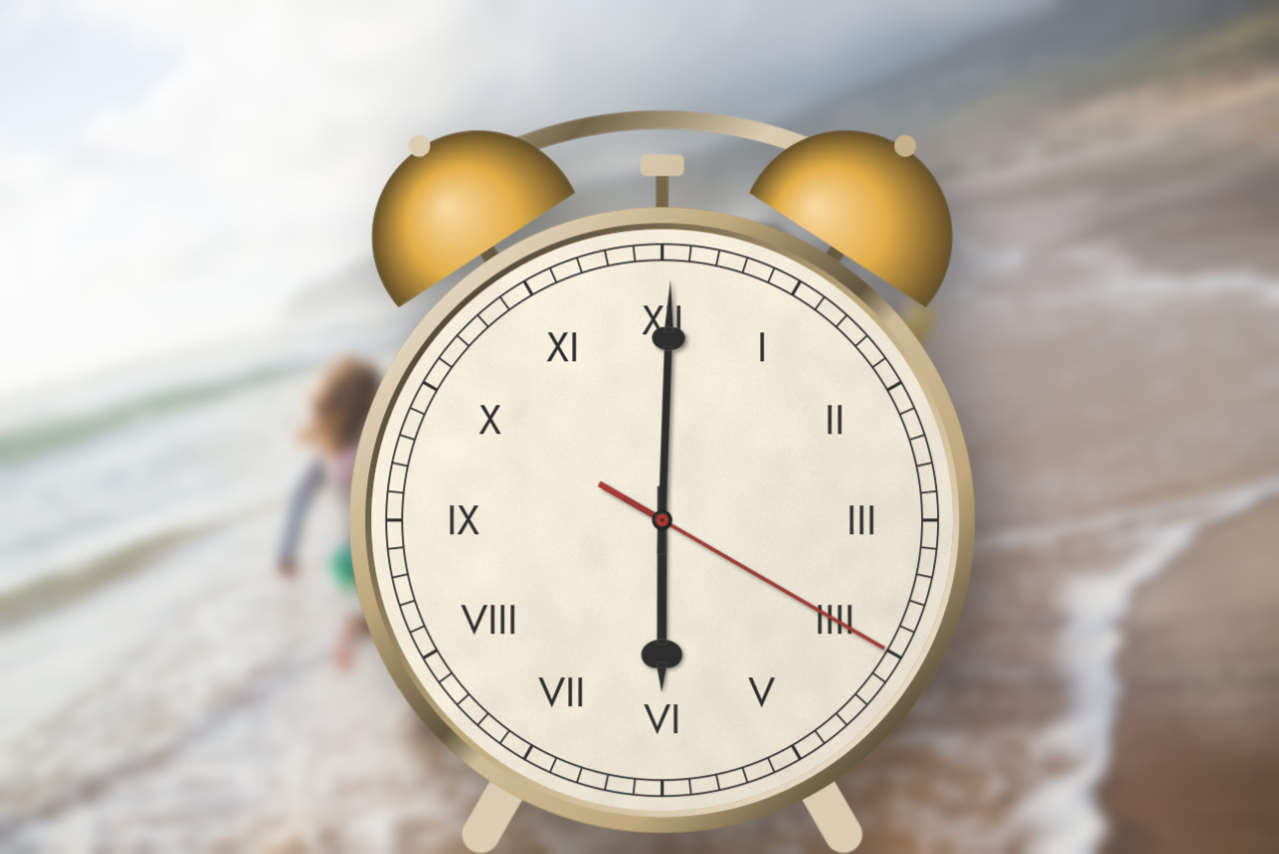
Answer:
6:00:20
